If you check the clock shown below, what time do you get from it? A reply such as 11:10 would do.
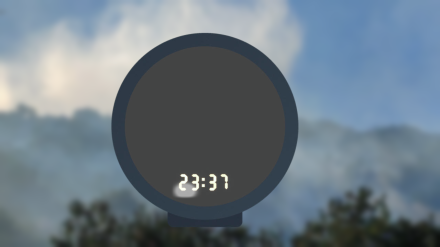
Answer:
23:37
